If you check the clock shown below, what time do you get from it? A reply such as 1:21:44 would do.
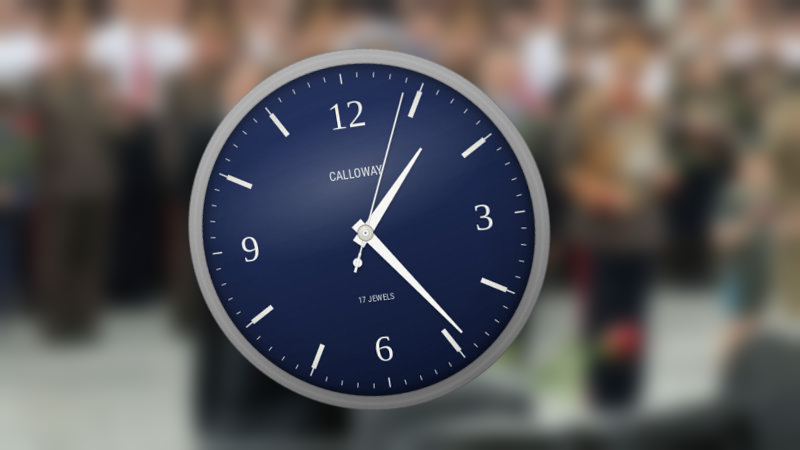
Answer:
1:24:04
